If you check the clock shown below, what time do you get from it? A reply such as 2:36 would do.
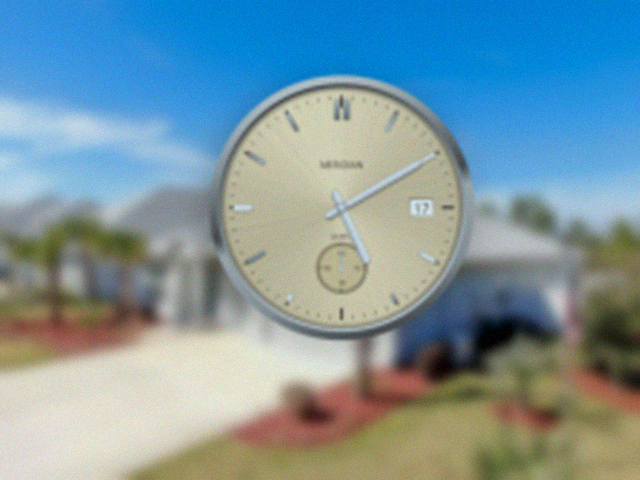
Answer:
5:10
